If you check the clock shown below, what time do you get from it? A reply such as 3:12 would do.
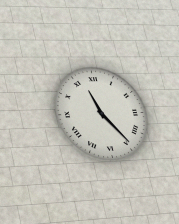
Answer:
11:24
